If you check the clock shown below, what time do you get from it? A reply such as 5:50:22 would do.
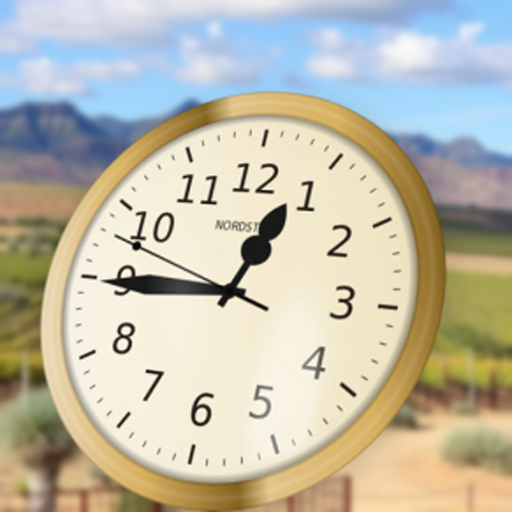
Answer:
12:44:48
